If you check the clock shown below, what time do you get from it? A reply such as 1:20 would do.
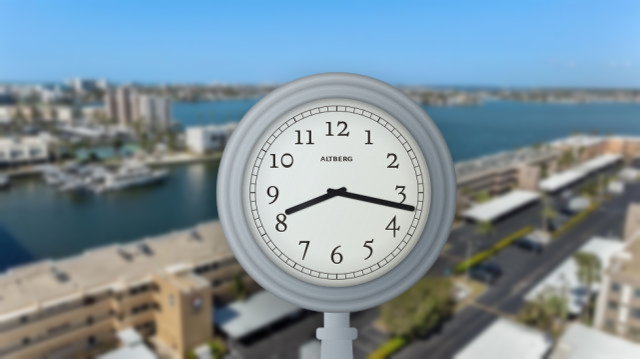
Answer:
8:17
